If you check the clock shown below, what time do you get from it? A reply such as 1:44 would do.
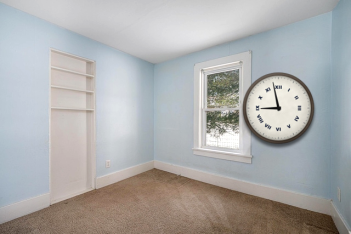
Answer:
8:58
